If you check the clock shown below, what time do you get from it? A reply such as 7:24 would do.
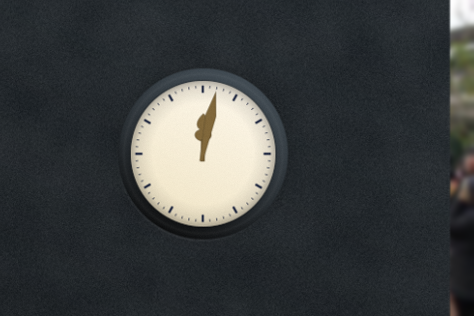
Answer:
12:02
